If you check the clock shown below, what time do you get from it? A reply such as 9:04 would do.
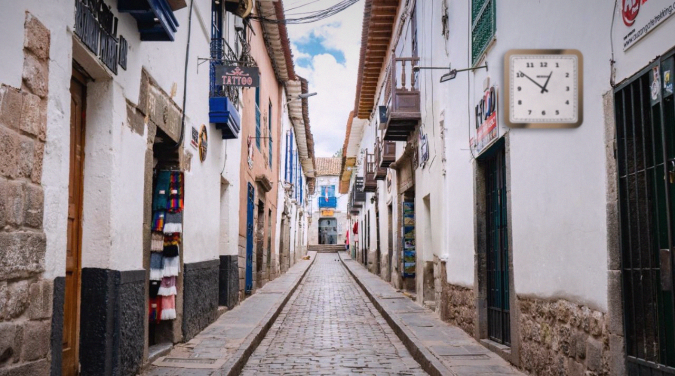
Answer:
12:51
